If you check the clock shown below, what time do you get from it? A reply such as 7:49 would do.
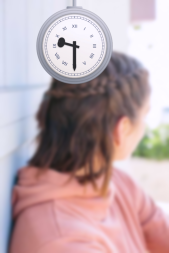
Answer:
9:30
